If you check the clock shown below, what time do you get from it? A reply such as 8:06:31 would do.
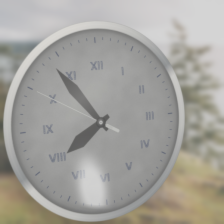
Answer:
7:53:50
